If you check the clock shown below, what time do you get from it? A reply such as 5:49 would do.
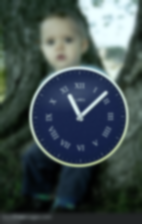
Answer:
11:08
